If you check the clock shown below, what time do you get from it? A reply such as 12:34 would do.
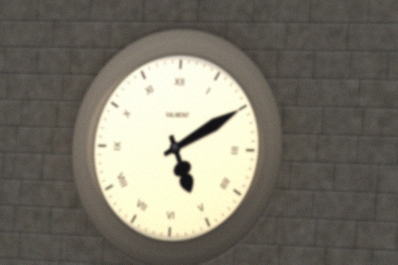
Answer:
5:10
